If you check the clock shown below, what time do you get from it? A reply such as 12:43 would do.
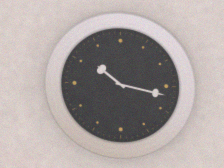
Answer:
10:17
